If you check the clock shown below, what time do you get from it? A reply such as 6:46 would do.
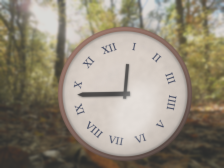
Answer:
12:48
